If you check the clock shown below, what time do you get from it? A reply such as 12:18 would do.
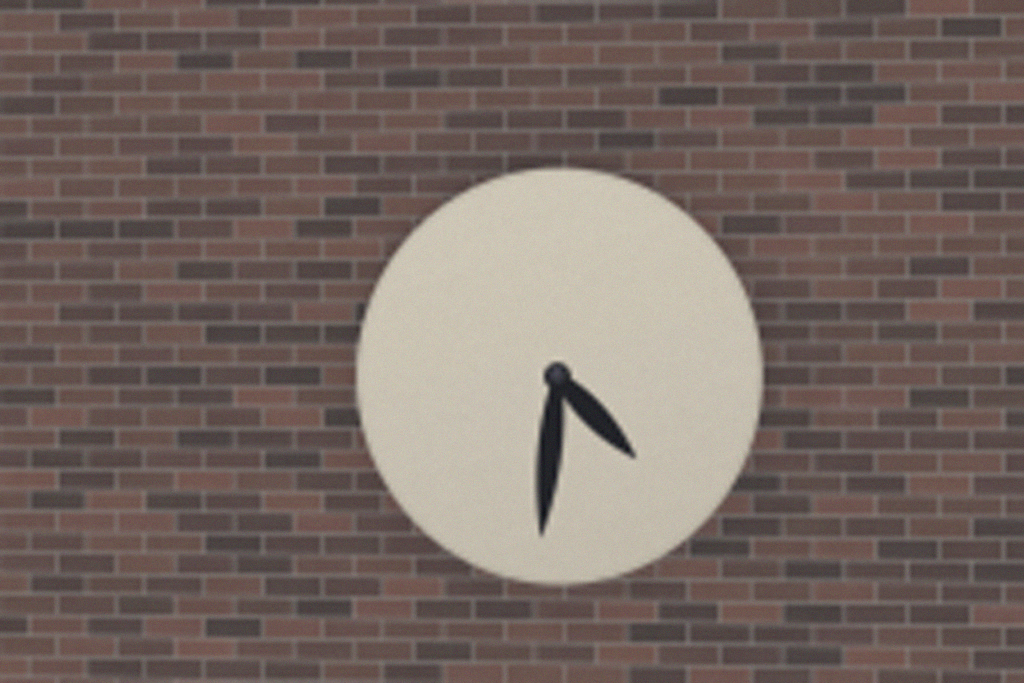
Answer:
4:31
